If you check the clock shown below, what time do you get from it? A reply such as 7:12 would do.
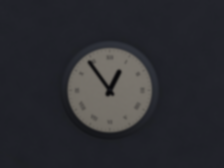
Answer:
12:54
